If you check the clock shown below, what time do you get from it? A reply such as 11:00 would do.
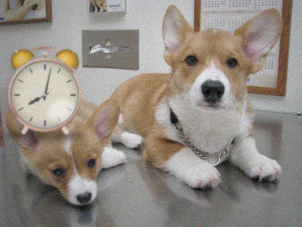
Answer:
8:02
